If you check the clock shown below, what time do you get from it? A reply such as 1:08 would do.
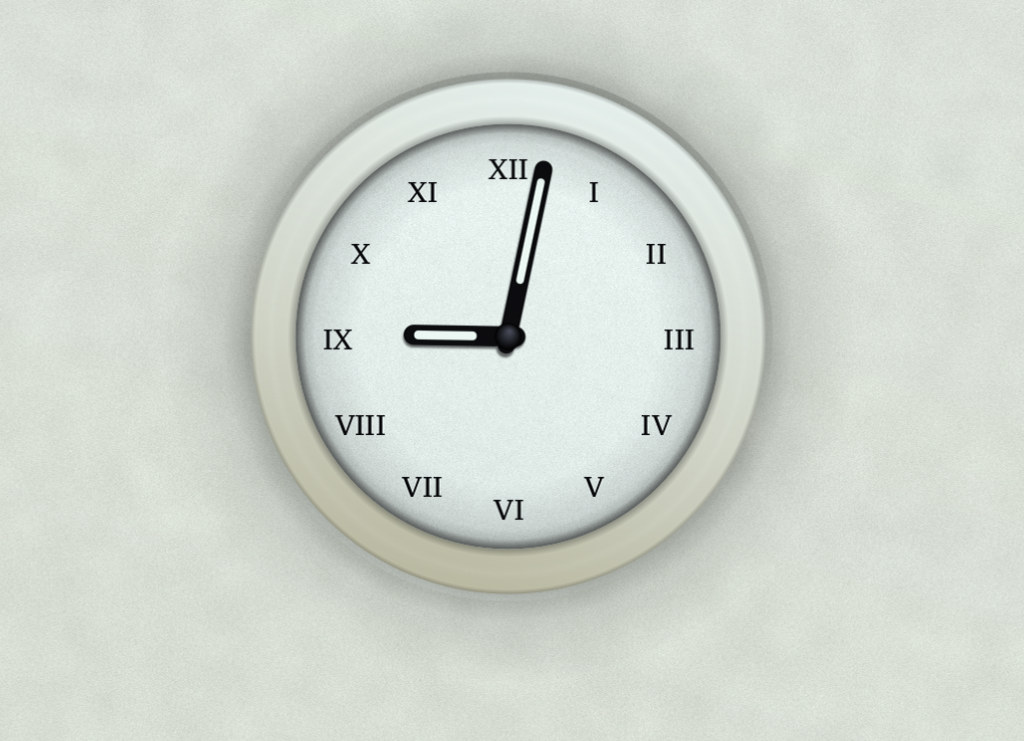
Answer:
9:02
